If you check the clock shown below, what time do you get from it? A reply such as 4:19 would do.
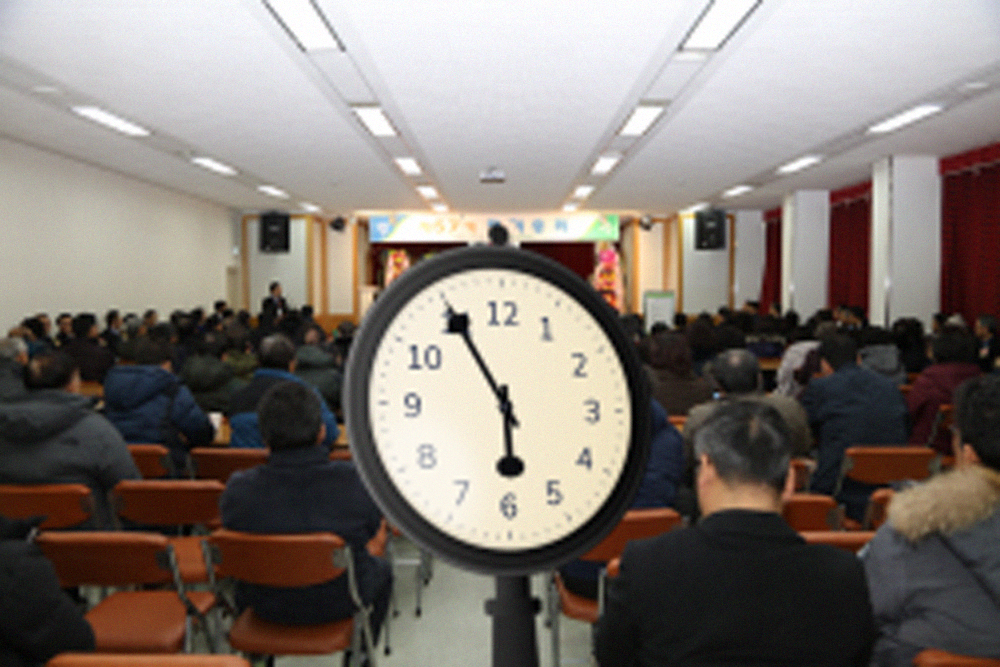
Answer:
5:55
